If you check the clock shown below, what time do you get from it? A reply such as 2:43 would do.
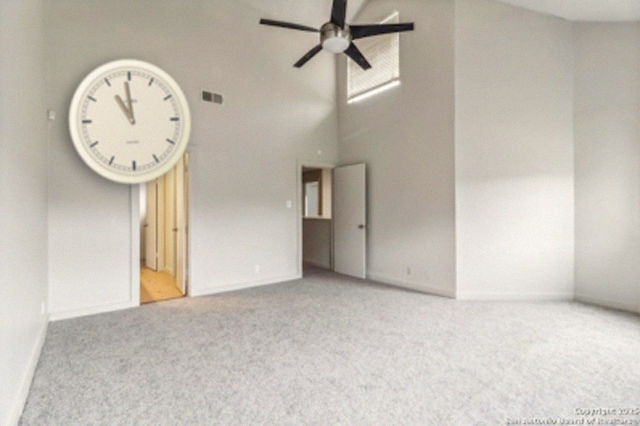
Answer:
10:59
